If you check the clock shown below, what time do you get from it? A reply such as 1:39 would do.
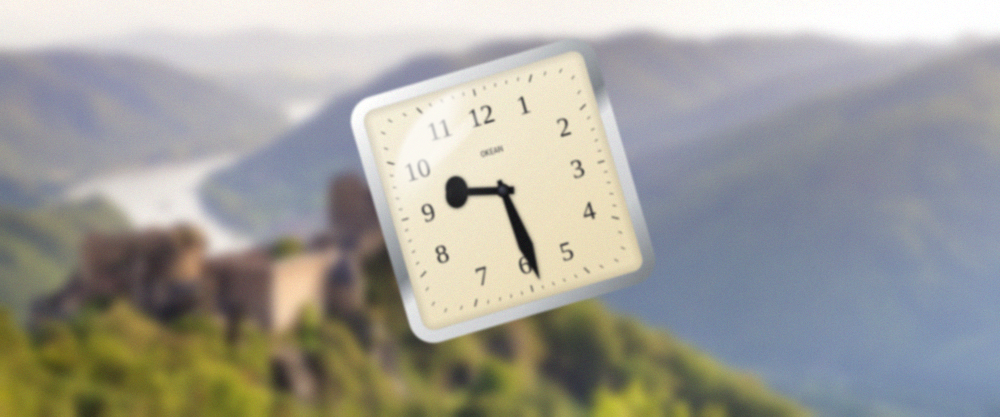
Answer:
9:29
